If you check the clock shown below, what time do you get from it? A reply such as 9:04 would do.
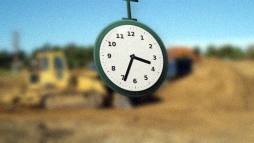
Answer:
3:34
